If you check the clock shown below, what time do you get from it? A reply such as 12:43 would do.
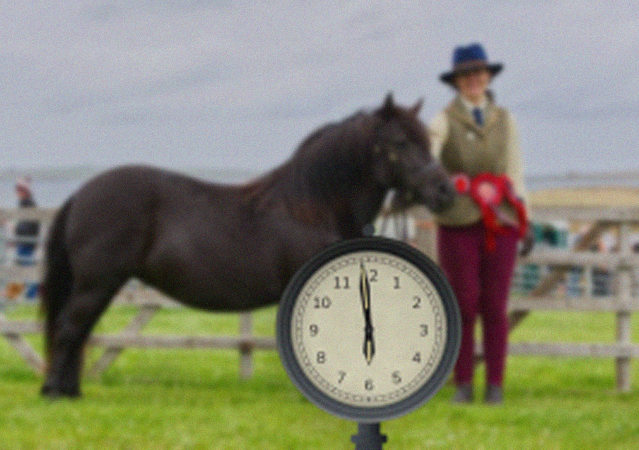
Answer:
5:59
